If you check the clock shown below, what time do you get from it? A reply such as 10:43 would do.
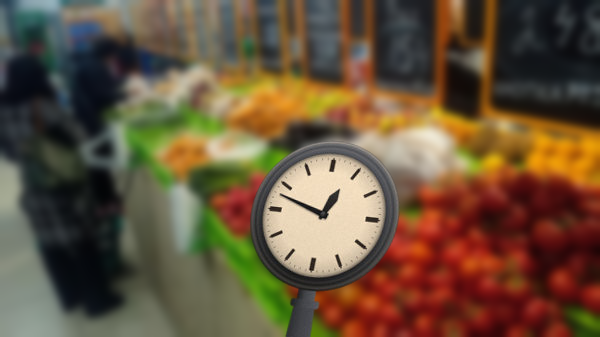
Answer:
12:48
